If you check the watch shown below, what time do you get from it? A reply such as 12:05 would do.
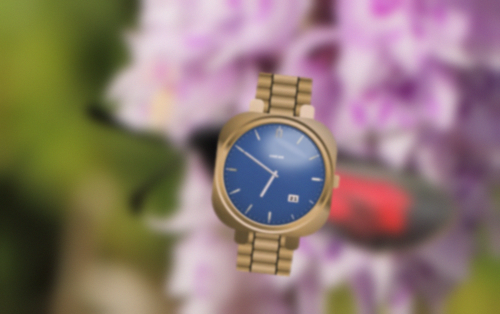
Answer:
6:50
